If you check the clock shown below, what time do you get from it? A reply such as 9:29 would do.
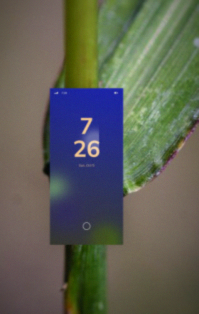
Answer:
7:26
